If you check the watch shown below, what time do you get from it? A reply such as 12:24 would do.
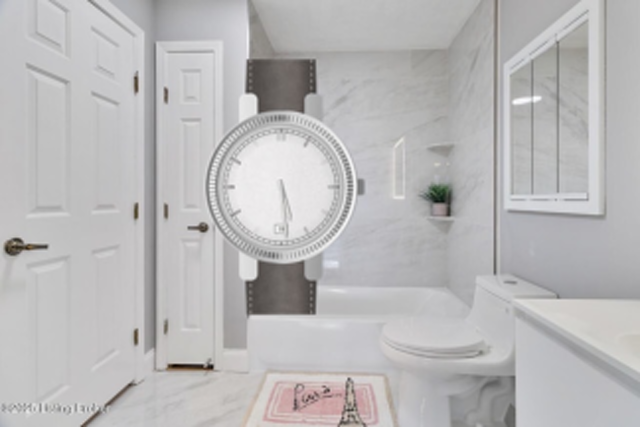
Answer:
5:29
